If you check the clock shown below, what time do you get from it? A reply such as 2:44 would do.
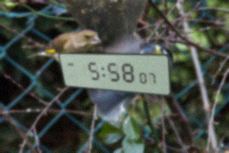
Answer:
5:58
